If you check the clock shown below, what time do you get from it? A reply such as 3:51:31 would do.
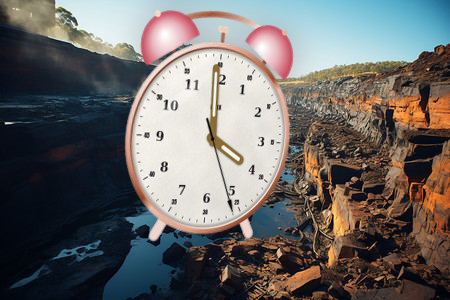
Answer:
3:59:26
